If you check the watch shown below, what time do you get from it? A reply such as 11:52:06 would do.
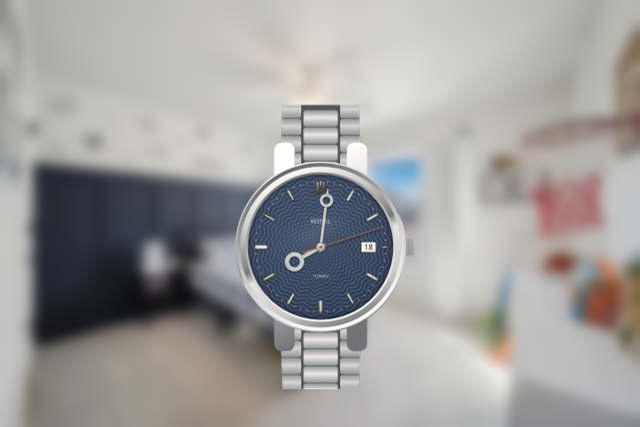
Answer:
8:01:12
